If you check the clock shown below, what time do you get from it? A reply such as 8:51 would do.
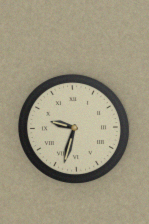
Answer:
9:33
